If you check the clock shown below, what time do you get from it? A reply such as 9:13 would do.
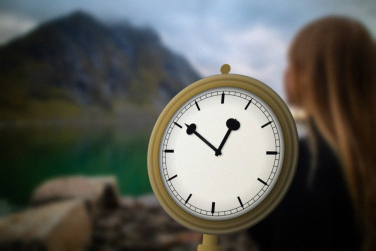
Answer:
12:51
